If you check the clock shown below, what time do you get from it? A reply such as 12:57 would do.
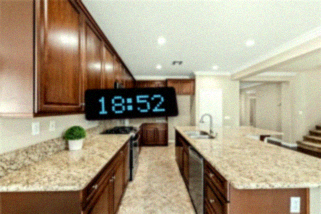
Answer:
18:52
